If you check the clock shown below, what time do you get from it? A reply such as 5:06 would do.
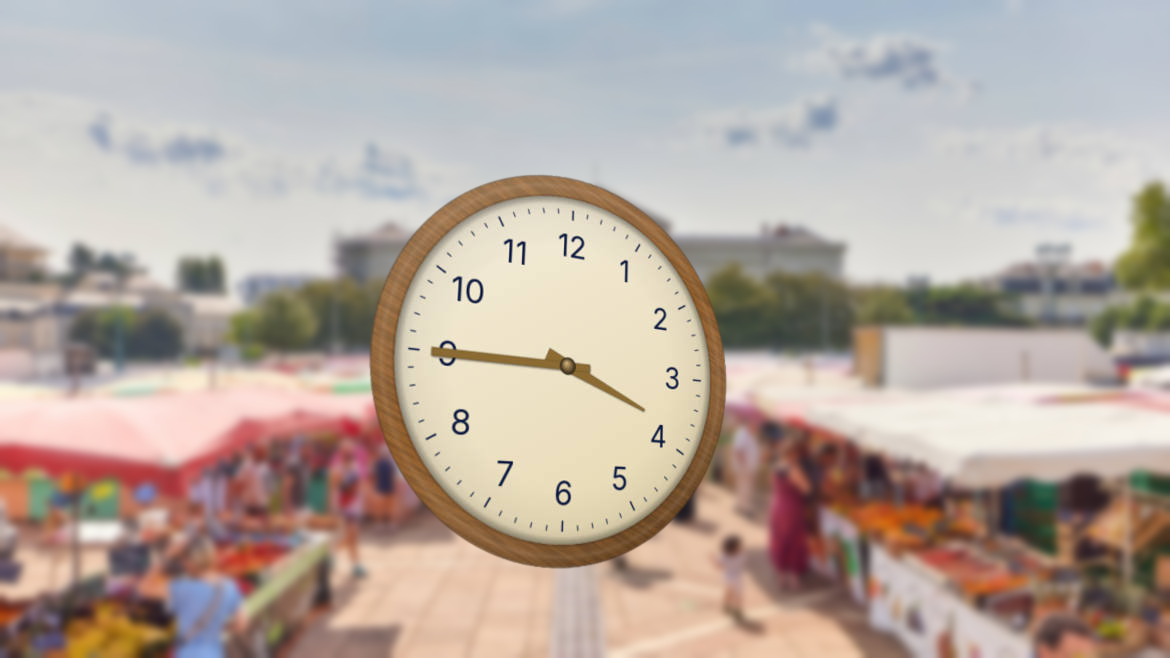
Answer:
3:45
